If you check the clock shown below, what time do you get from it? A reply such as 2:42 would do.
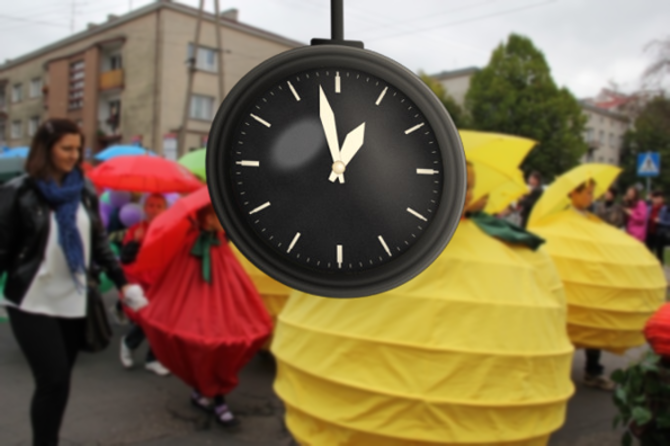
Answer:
12:58
